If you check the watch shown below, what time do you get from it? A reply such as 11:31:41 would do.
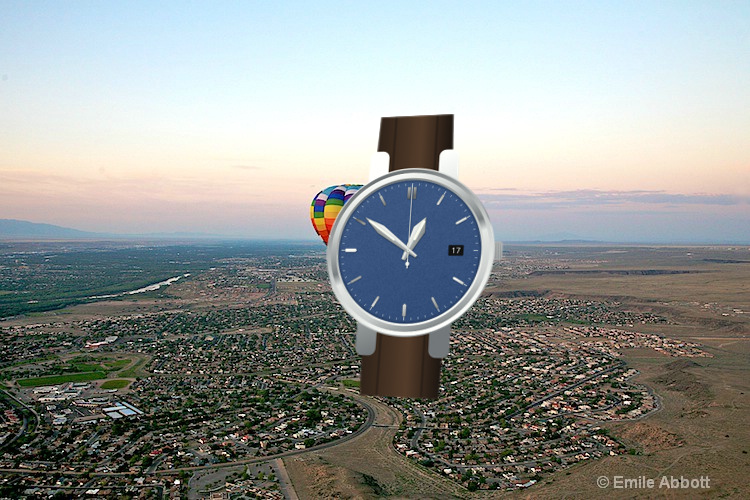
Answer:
12:51:00
